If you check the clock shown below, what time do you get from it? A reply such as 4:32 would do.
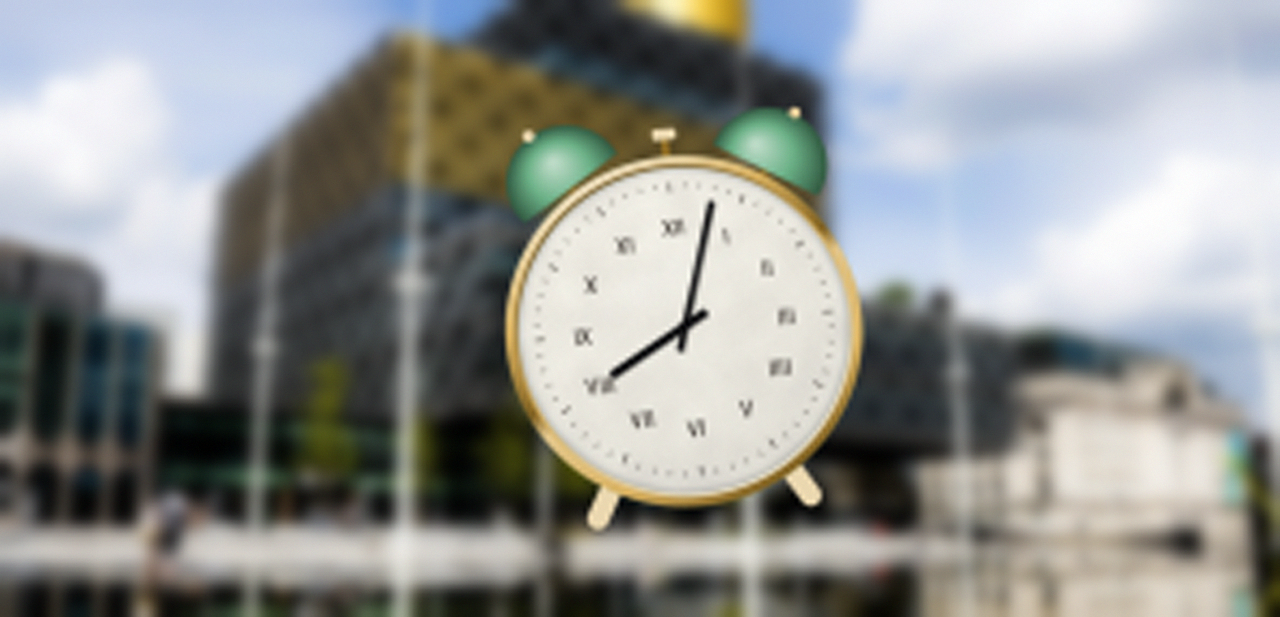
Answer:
8:03
